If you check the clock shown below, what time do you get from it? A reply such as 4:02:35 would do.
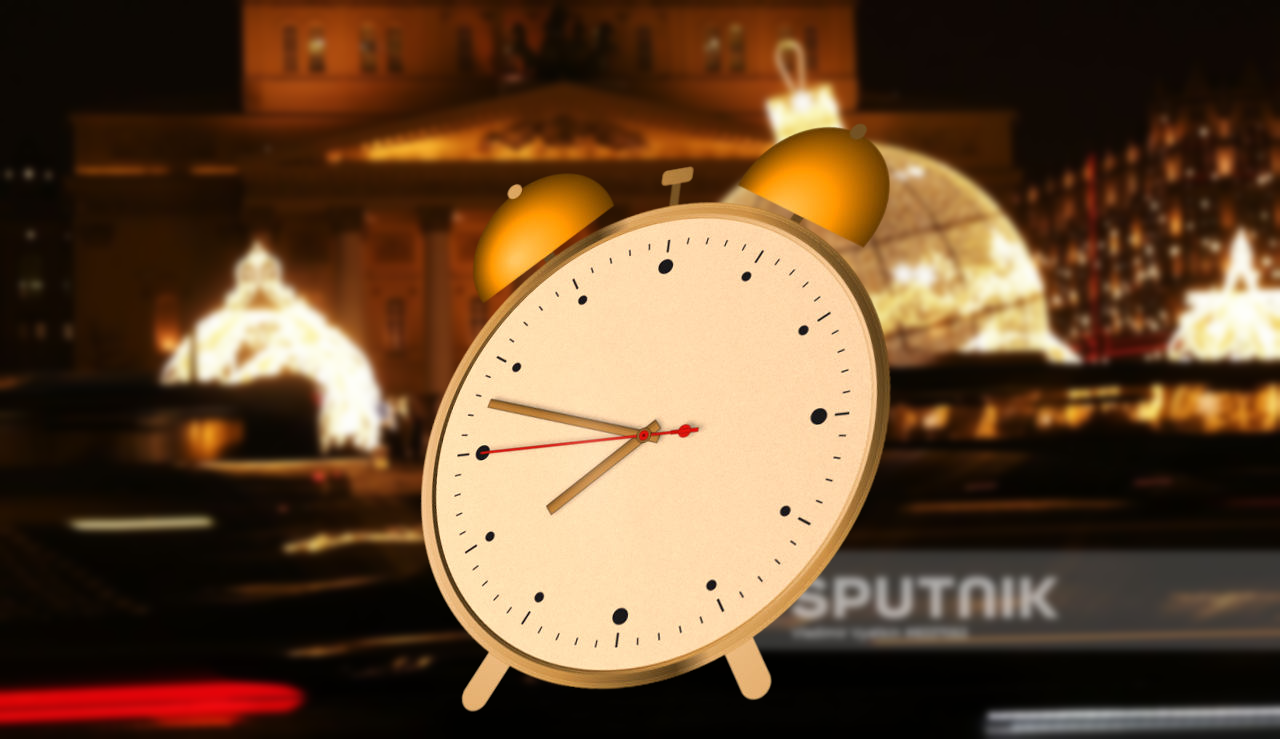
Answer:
7:47:45
